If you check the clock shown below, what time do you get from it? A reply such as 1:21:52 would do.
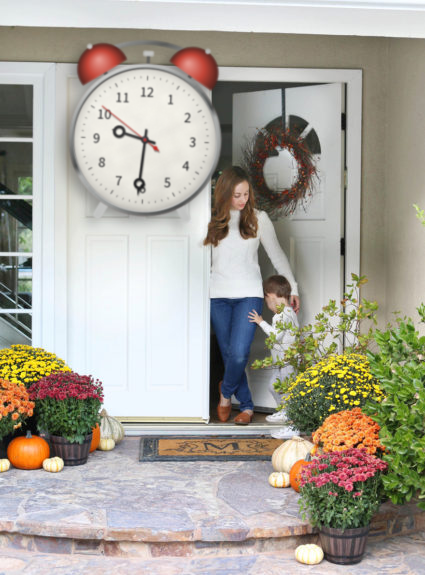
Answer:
9:30:51
